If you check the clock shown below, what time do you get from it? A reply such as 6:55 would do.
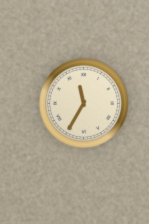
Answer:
11:35
